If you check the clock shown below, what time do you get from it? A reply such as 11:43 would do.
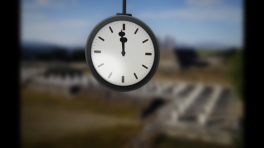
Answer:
11:59
